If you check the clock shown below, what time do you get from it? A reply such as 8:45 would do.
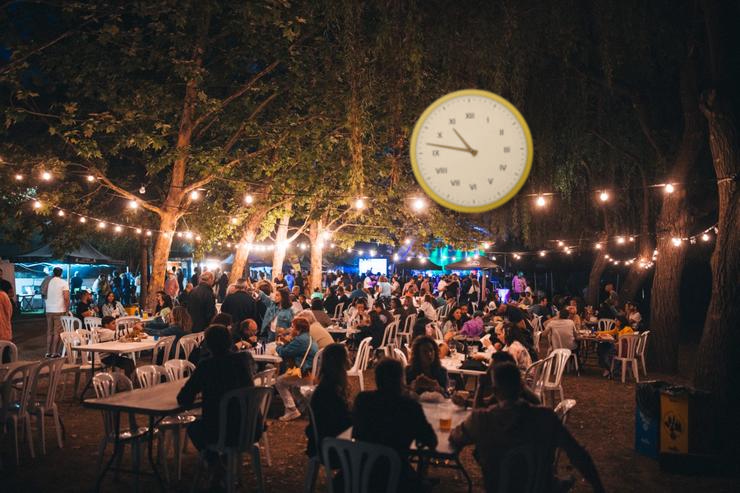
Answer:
10:47
